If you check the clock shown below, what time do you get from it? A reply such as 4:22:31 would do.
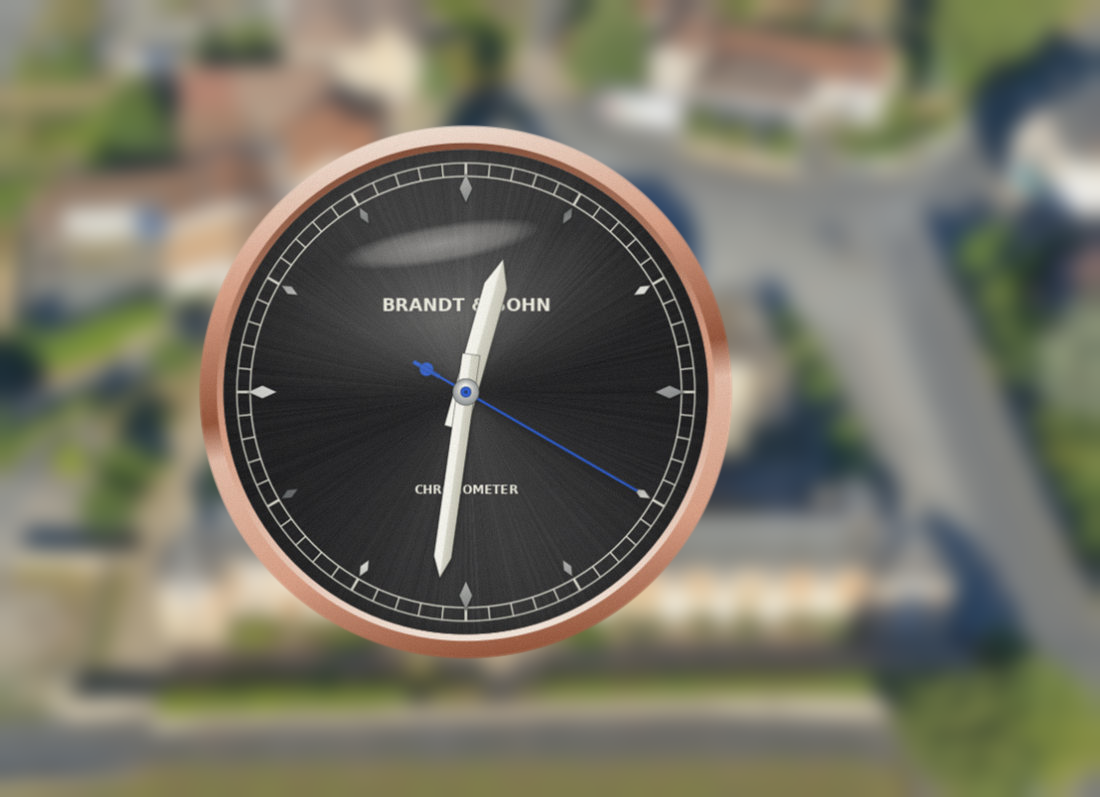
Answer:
12:31:20
